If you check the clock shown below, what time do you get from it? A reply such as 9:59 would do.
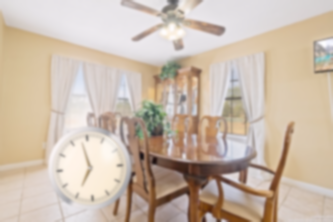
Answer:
6:58
